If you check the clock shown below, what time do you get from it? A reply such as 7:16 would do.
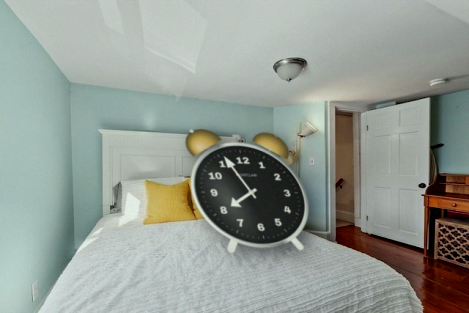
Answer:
7:56
